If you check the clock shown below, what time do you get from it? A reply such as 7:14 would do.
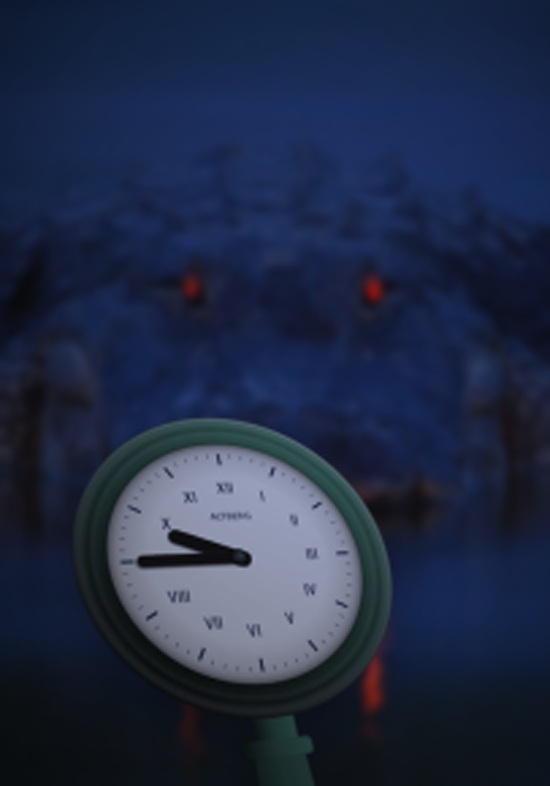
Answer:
9:45
